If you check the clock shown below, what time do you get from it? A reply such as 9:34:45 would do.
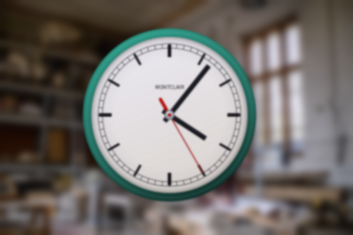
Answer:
4:06:25
